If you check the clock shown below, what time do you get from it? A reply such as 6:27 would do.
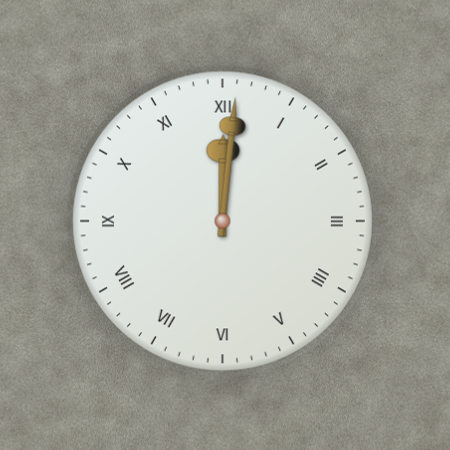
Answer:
12:01
